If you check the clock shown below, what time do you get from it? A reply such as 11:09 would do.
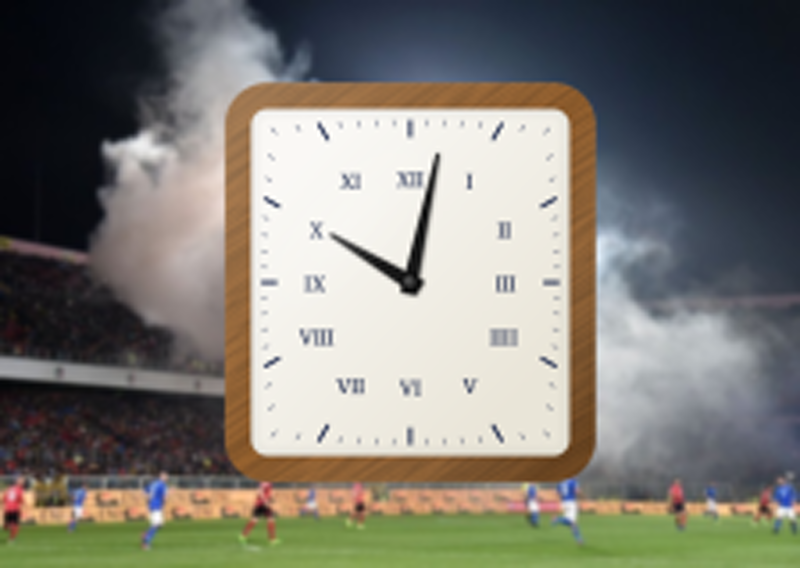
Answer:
10:02
